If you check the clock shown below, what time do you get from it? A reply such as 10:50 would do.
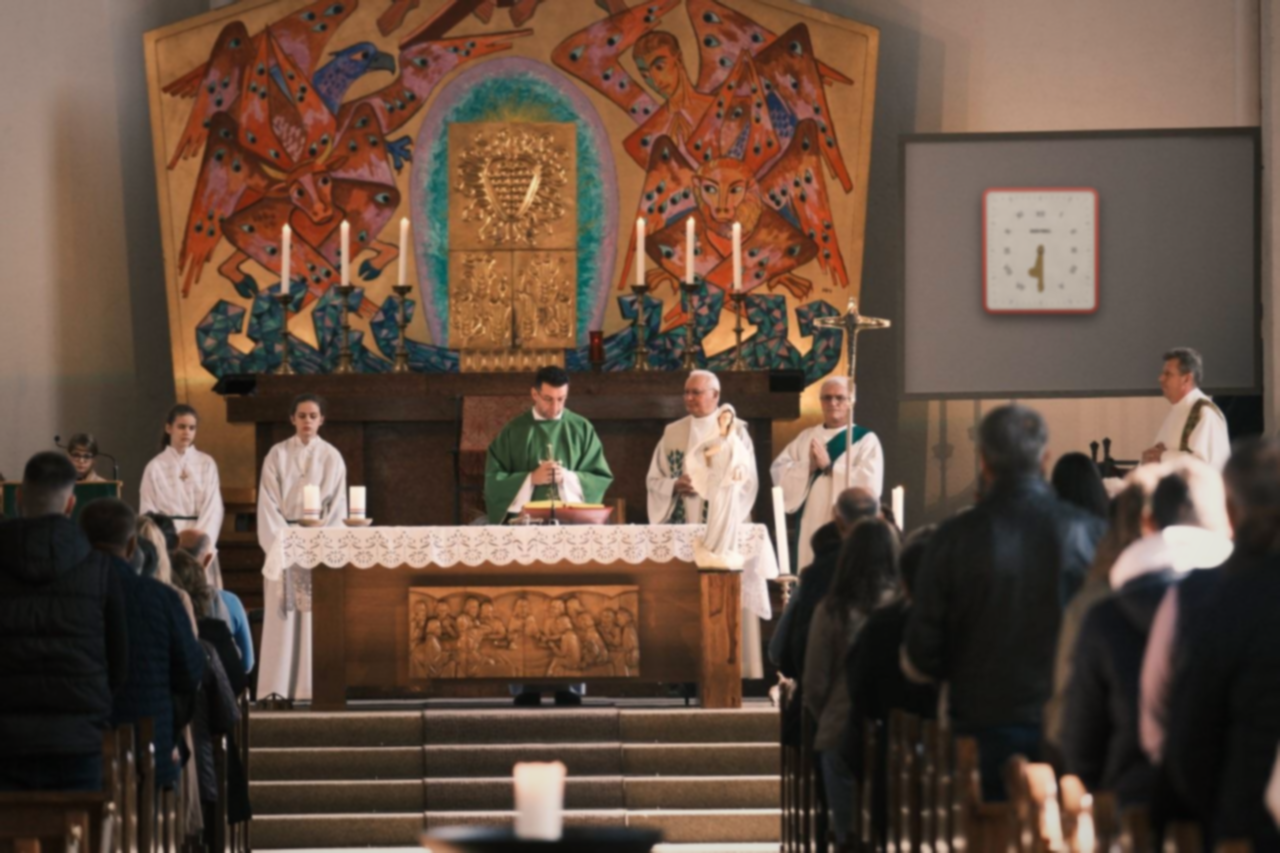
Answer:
6:30
